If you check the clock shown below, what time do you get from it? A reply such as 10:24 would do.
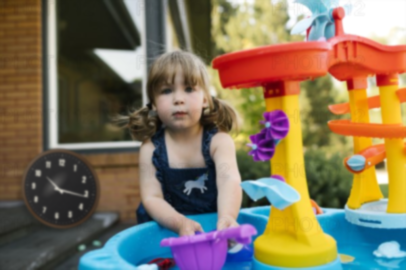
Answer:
10:16
